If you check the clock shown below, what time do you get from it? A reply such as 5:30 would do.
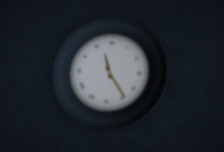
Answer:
11:24
